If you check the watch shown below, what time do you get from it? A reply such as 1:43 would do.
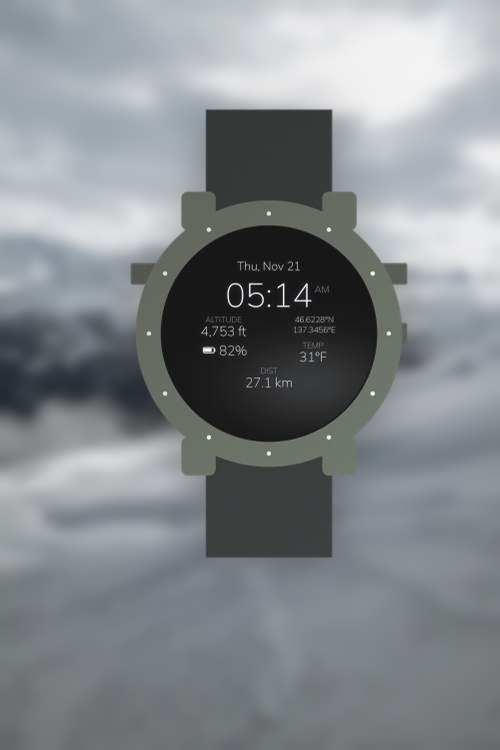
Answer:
5:14
